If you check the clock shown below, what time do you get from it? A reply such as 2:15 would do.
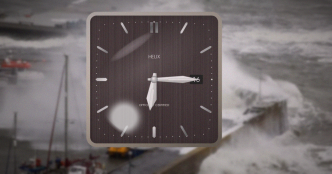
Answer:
6:15
